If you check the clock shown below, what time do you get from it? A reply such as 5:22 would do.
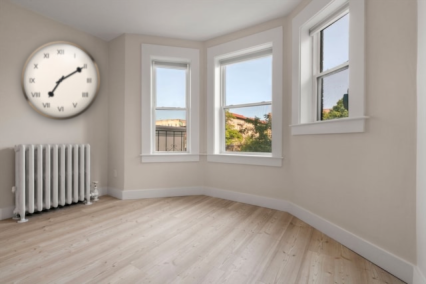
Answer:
7:10
